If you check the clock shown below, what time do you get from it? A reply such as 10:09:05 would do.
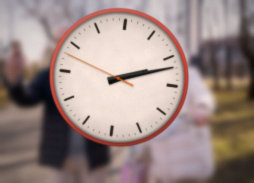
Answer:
2:11:48
